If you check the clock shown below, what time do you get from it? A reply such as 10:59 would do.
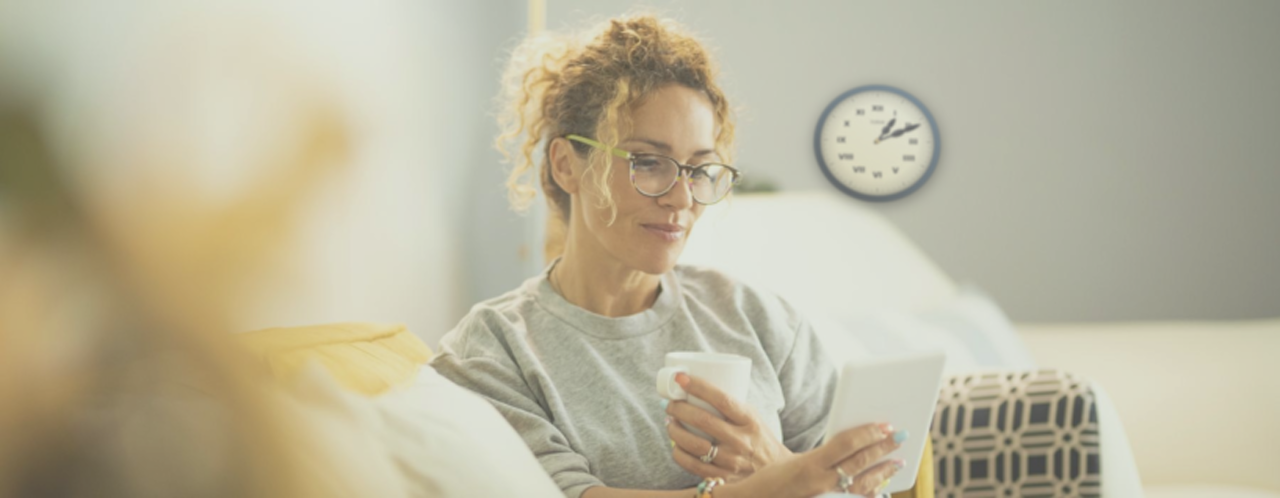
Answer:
1:11
